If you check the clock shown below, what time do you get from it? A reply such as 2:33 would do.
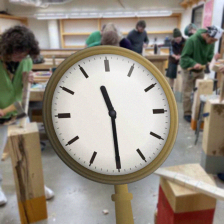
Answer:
11:30
